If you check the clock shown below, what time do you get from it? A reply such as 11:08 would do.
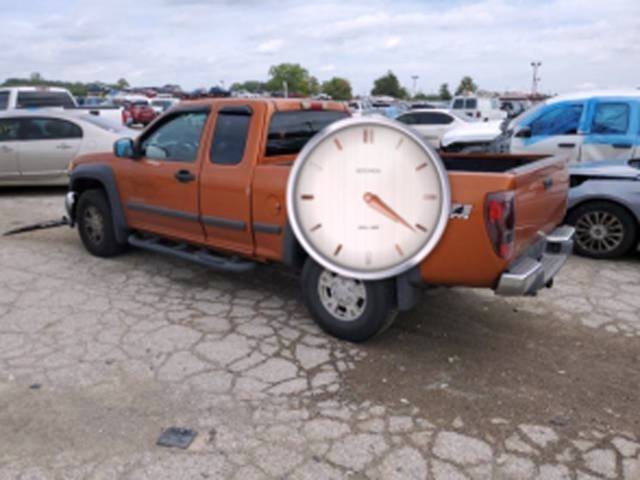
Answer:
4:21
